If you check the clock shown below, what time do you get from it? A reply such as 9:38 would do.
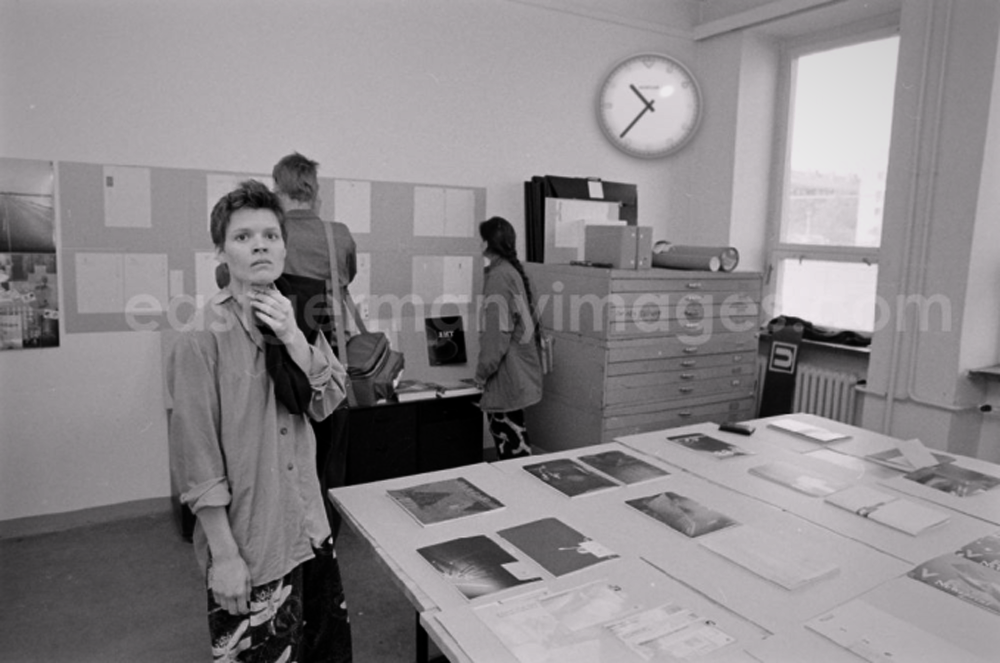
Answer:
10:37
